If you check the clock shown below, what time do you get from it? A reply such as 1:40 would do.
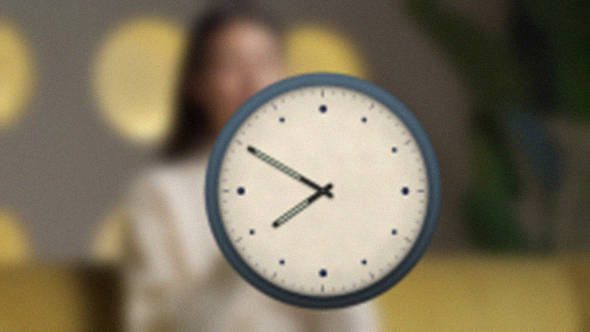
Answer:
7:50
